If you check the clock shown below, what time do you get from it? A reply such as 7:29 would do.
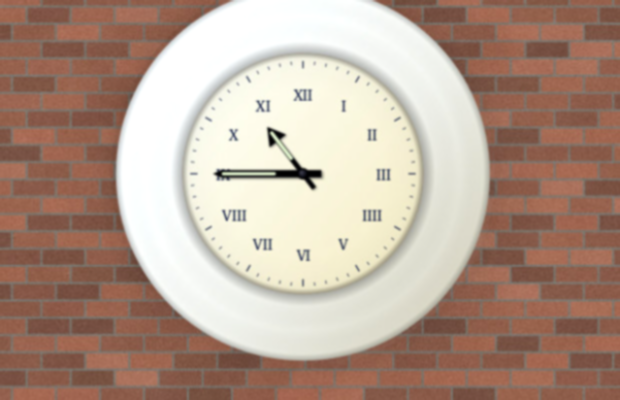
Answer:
10:45
